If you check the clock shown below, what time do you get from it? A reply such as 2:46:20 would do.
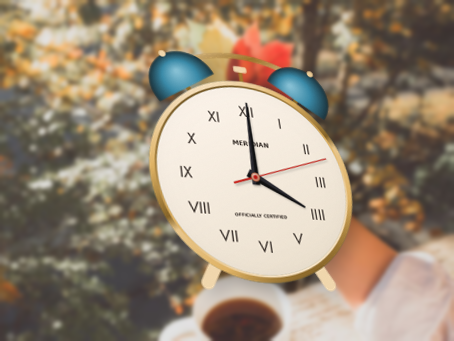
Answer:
4:00:12
